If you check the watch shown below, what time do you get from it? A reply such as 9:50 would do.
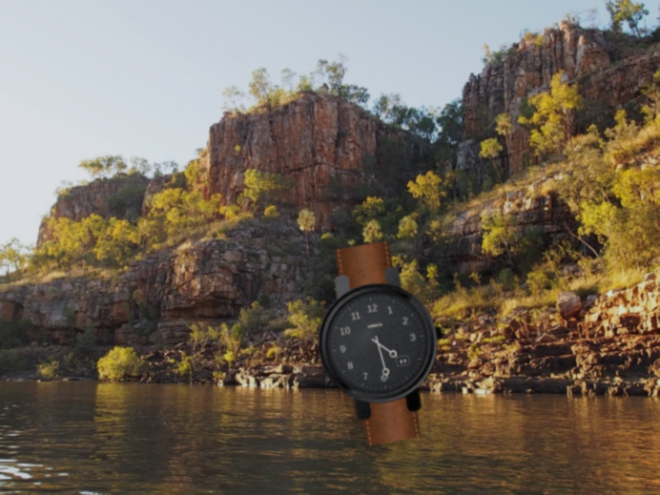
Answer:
4:29
